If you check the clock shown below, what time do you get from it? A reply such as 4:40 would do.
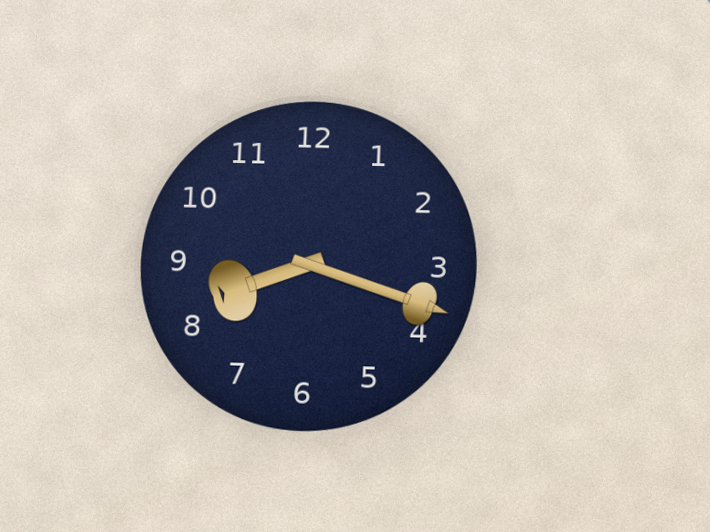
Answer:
8:18
